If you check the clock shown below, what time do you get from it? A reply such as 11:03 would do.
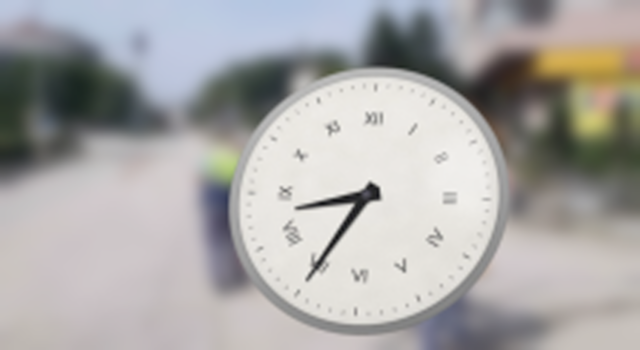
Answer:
8:35
